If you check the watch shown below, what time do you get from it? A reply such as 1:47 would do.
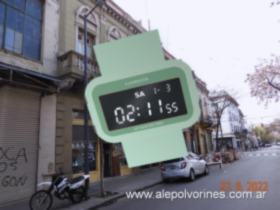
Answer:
2:11
